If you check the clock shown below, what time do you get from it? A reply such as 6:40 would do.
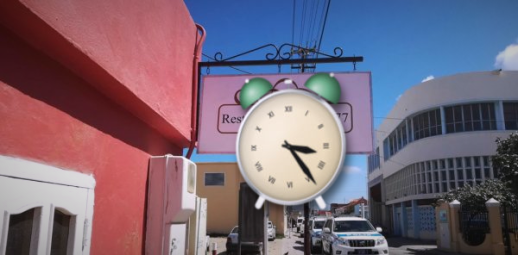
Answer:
3:24
